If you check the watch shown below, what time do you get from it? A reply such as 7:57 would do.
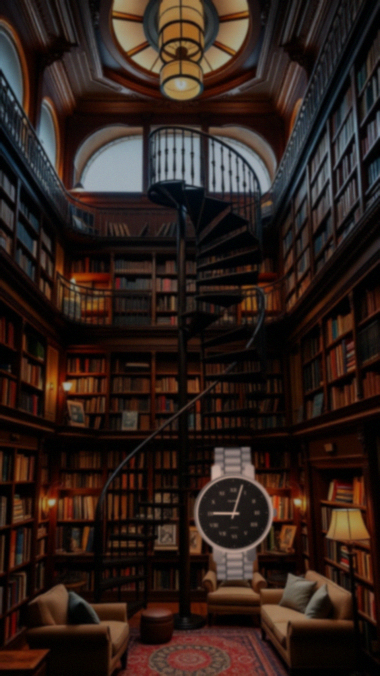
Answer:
9:03
